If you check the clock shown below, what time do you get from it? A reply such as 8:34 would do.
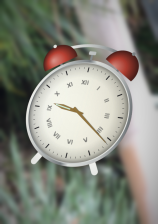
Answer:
9:21
